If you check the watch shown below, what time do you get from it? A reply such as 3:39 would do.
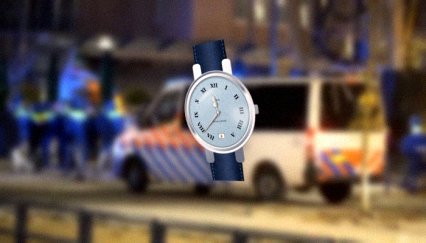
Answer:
11:38
